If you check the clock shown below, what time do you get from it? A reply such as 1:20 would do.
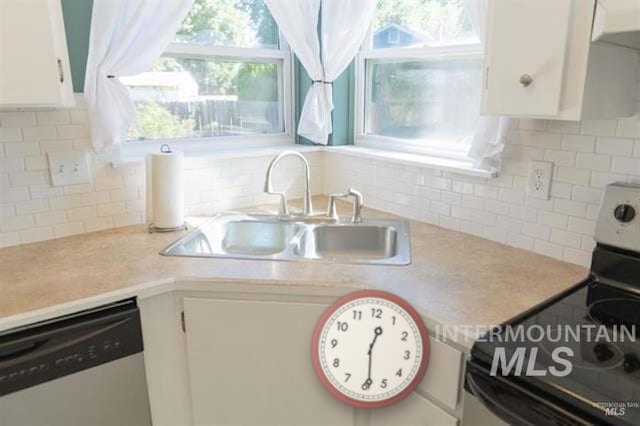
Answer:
12:29
